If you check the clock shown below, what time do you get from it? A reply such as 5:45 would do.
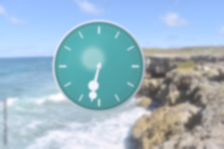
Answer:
6:32
